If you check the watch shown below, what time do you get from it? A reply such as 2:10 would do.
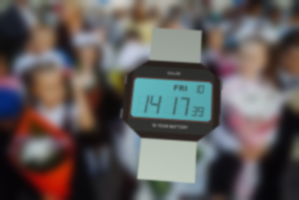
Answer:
14:17
